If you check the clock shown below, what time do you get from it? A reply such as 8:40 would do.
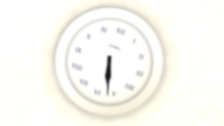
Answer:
5:27
